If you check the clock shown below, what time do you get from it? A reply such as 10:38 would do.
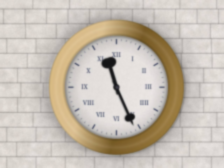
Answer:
11:26
